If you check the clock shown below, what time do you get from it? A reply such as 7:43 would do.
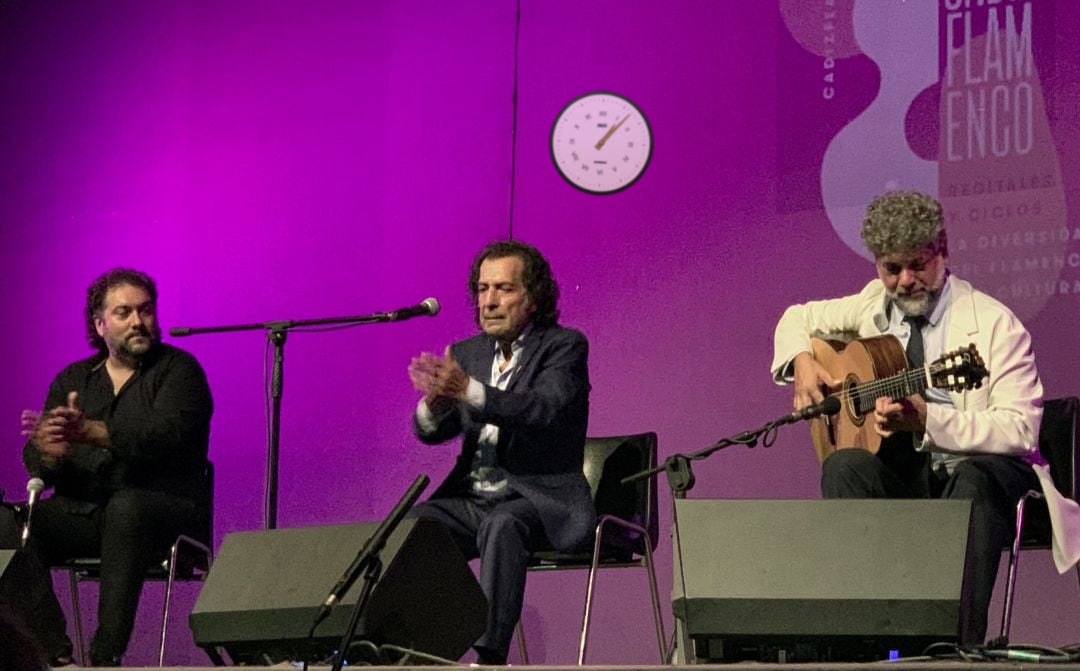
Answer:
1:07
